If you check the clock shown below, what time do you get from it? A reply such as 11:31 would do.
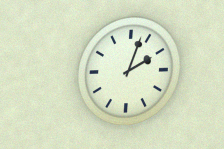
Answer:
2:03
